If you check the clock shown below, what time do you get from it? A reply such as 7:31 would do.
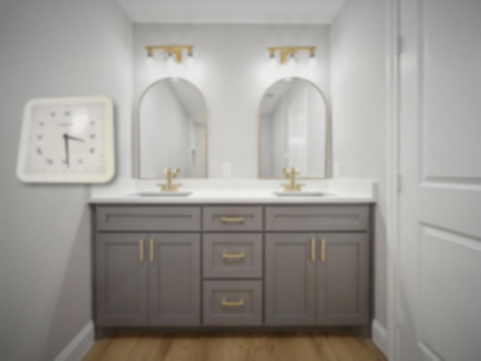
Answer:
3:29
